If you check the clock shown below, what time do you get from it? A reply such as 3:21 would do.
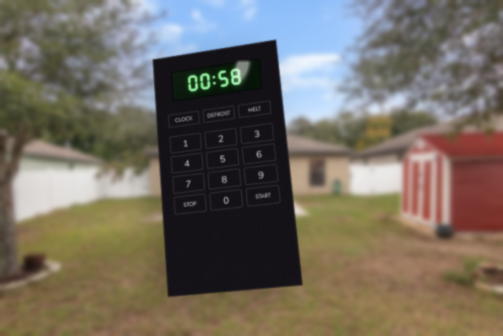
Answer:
0:58
